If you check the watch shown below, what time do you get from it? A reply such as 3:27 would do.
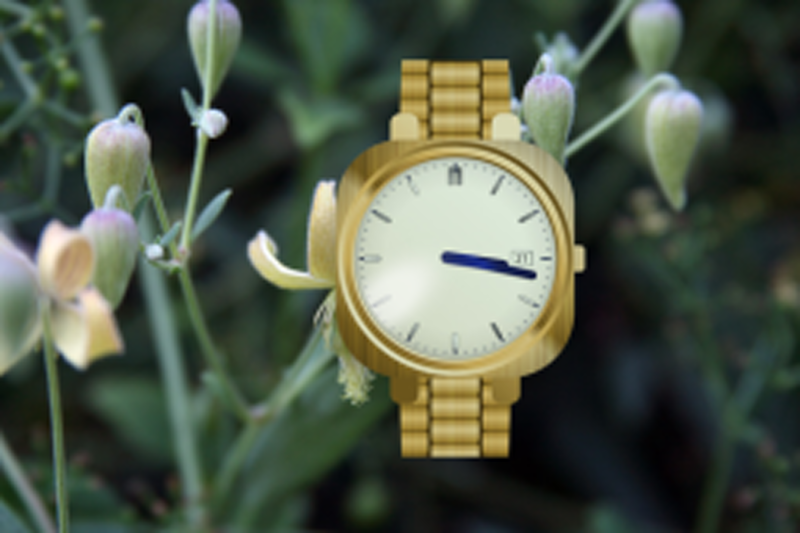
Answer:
3:17
